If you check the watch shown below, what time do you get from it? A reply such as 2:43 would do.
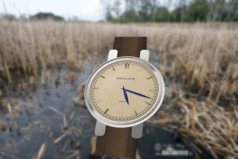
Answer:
5:18
